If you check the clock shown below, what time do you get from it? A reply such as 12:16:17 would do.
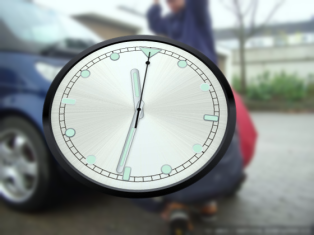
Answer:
11:31:00
